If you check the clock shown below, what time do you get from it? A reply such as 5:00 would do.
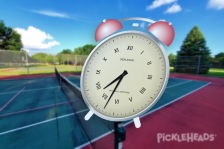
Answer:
7:33
